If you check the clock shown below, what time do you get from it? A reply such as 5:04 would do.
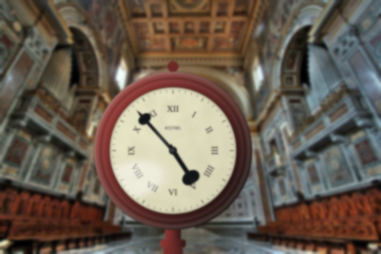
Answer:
4:53
